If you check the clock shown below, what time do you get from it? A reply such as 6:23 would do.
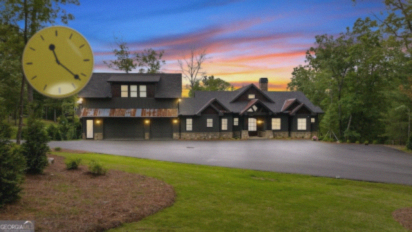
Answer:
11:22
